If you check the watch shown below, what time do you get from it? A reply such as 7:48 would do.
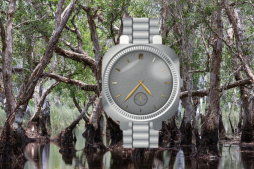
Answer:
4:37
